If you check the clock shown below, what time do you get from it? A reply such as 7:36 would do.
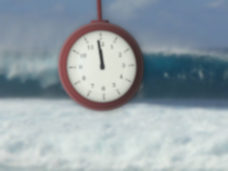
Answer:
11:59
